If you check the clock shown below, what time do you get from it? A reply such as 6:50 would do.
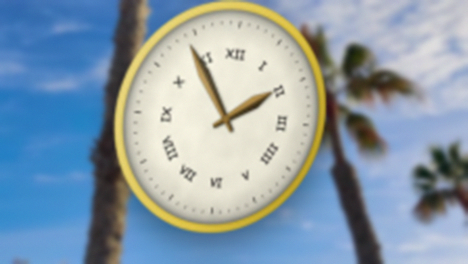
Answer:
1:54
